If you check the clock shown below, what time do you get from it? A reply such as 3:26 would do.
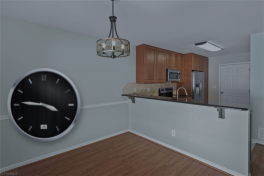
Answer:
3:46
